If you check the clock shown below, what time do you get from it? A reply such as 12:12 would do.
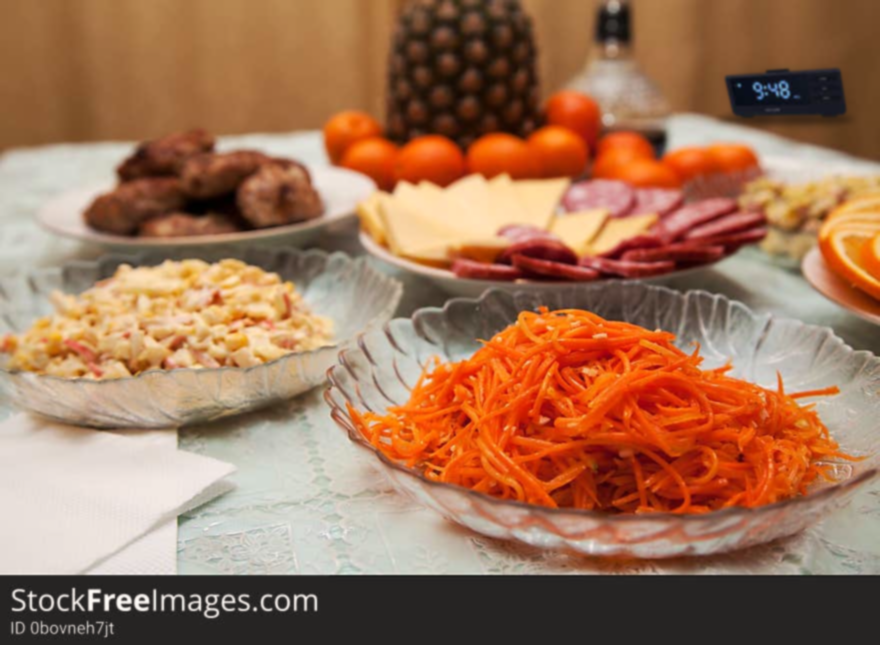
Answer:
9:48
